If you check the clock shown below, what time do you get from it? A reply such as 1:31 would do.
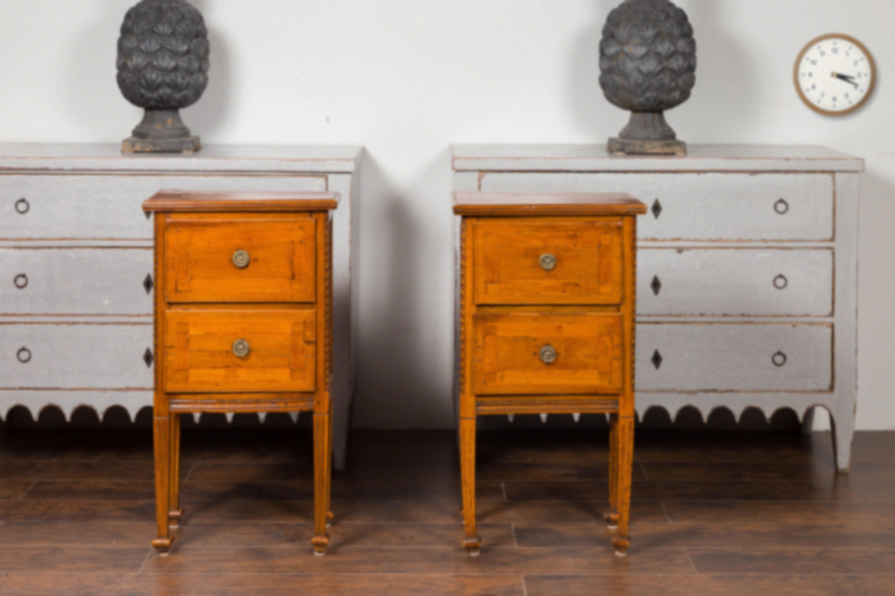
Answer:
3:19
